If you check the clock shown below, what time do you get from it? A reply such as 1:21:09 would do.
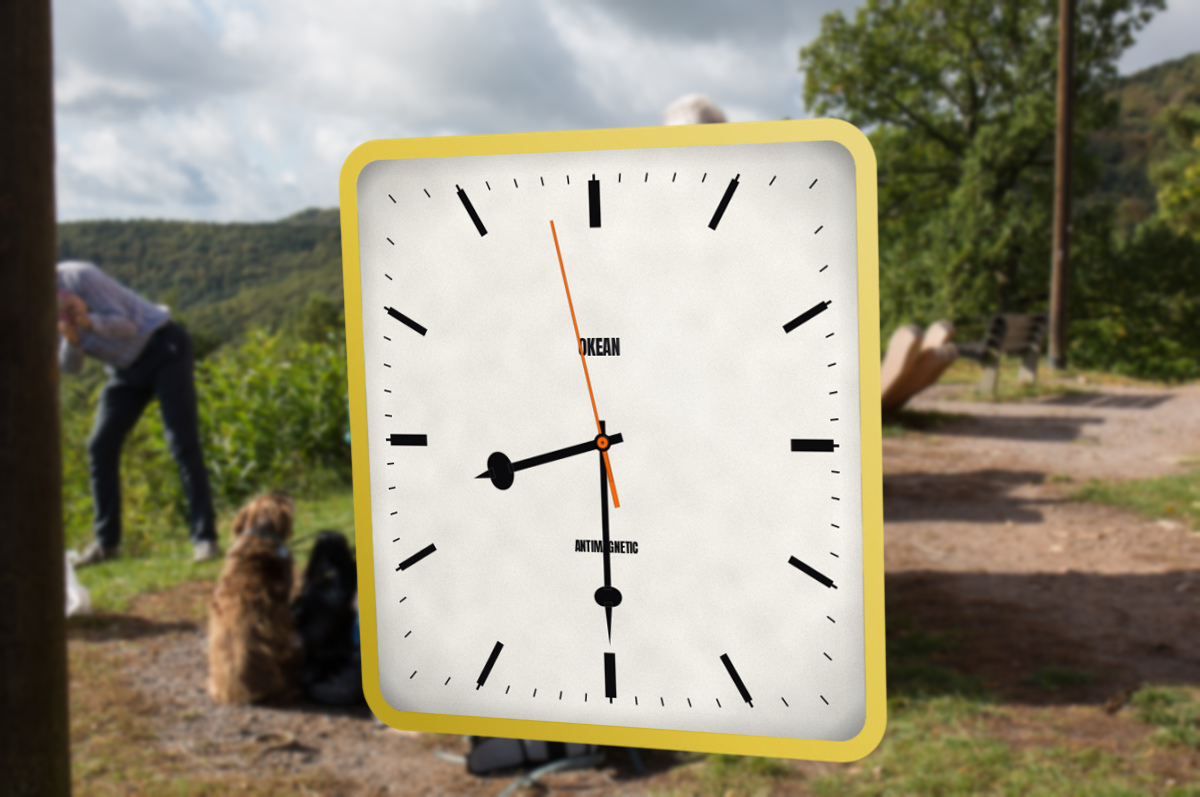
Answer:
8:29:58
